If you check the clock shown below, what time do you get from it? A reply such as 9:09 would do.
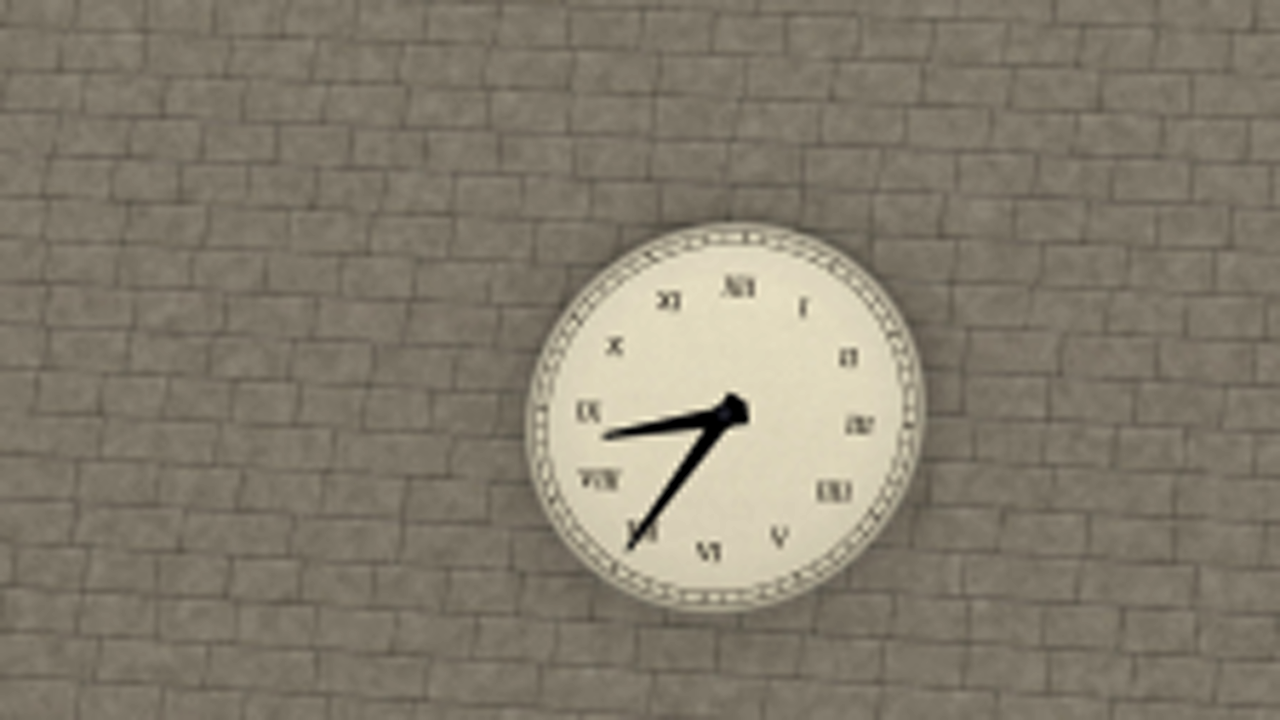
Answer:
8:35
